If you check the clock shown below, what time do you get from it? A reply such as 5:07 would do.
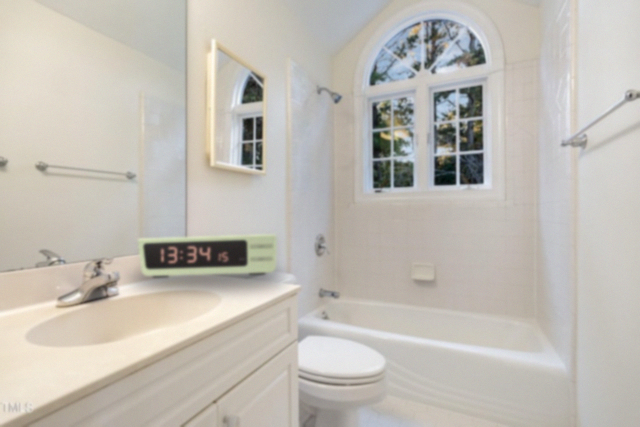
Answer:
13:34
